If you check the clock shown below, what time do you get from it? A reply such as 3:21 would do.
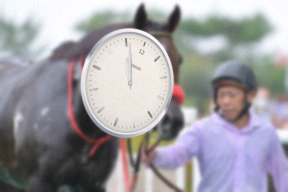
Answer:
10:56
